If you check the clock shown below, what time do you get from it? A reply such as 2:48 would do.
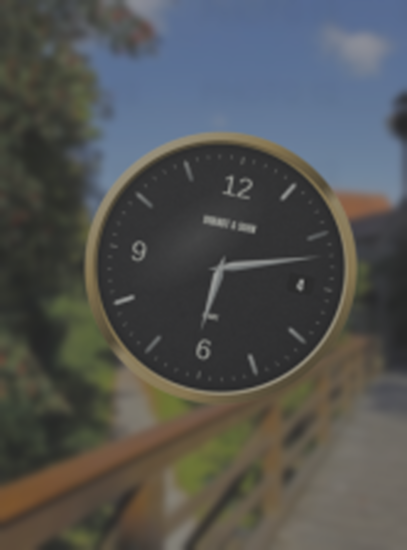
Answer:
6:12
